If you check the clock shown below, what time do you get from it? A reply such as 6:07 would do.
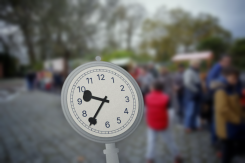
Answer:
9:36
